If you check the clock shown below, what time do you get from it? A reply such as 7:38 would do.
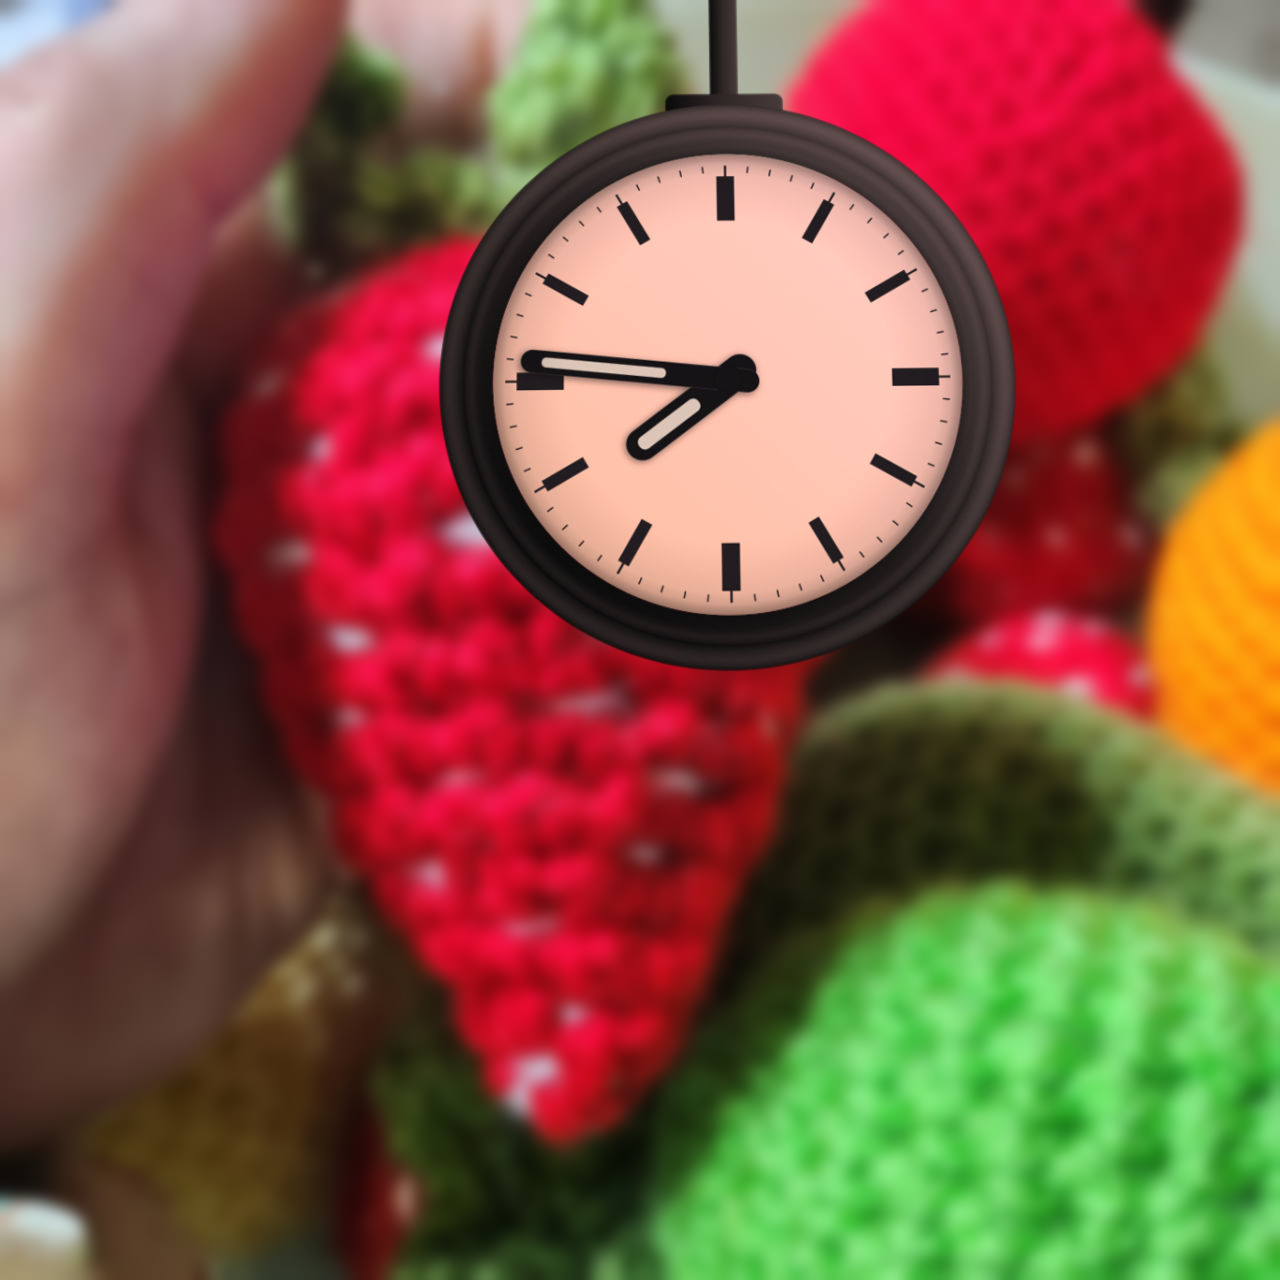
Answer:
7:46
